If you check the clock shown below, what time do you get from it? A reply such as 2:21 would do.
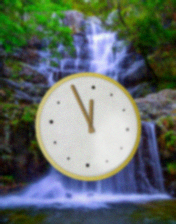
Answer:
11:55
